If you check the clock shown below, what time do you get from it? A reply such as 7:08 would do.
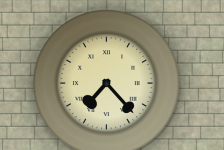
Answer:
7:23
